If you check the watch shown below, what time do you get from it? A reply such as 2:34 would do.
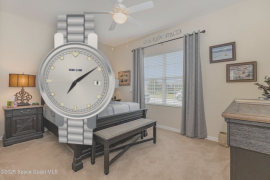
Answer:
7:09
